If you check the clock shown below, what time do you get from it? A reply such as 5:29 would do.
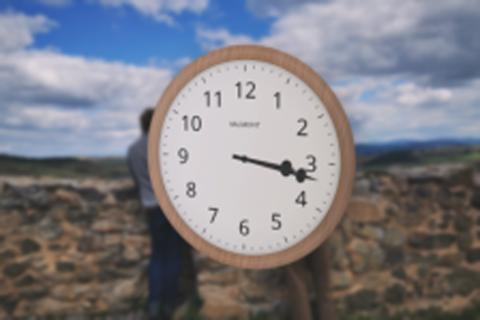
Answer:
3:17
